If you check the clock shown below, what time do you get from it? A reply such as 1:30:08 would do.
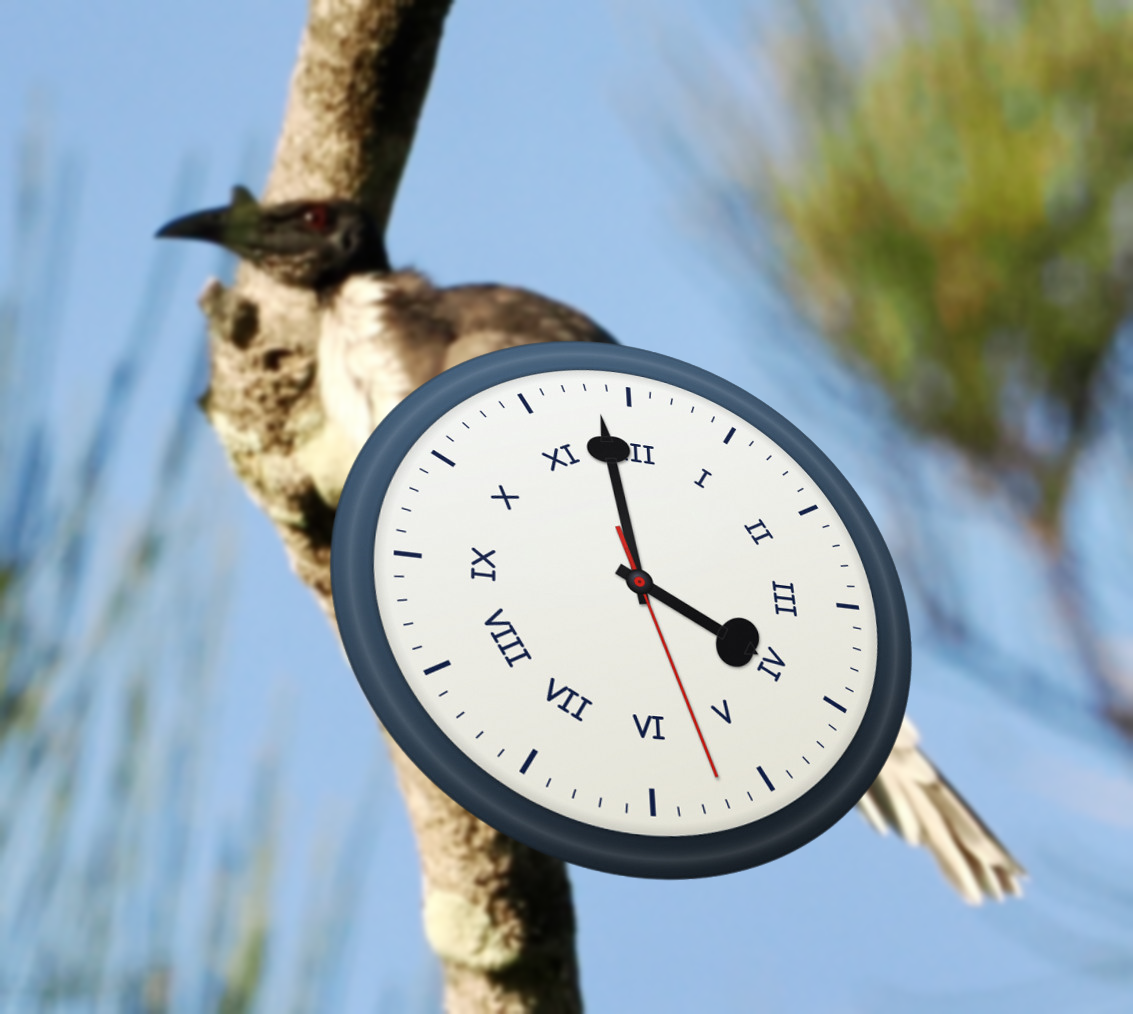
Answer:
3:58:27
